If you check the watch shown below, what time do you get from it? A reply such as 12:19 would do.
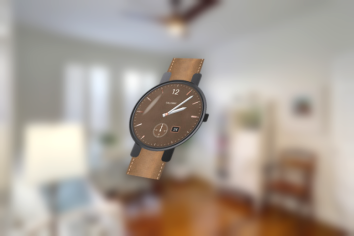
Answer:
2:07
